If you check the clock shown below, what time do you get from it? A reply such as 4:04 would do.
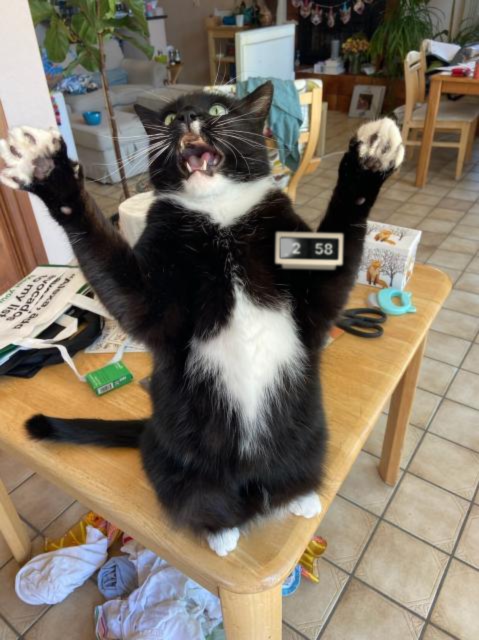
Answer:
2:58
